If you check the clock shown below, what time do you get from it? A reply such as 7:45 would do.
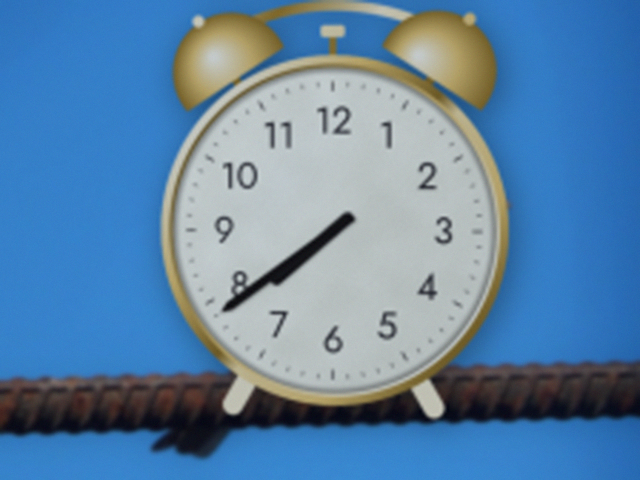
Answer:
7:39
